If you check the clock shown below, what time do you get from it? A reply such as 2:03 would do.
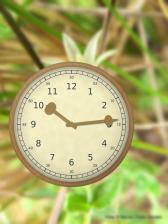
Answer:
10:14
